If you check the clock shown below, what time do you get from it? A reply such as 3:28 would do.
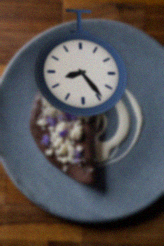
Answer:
8:24
